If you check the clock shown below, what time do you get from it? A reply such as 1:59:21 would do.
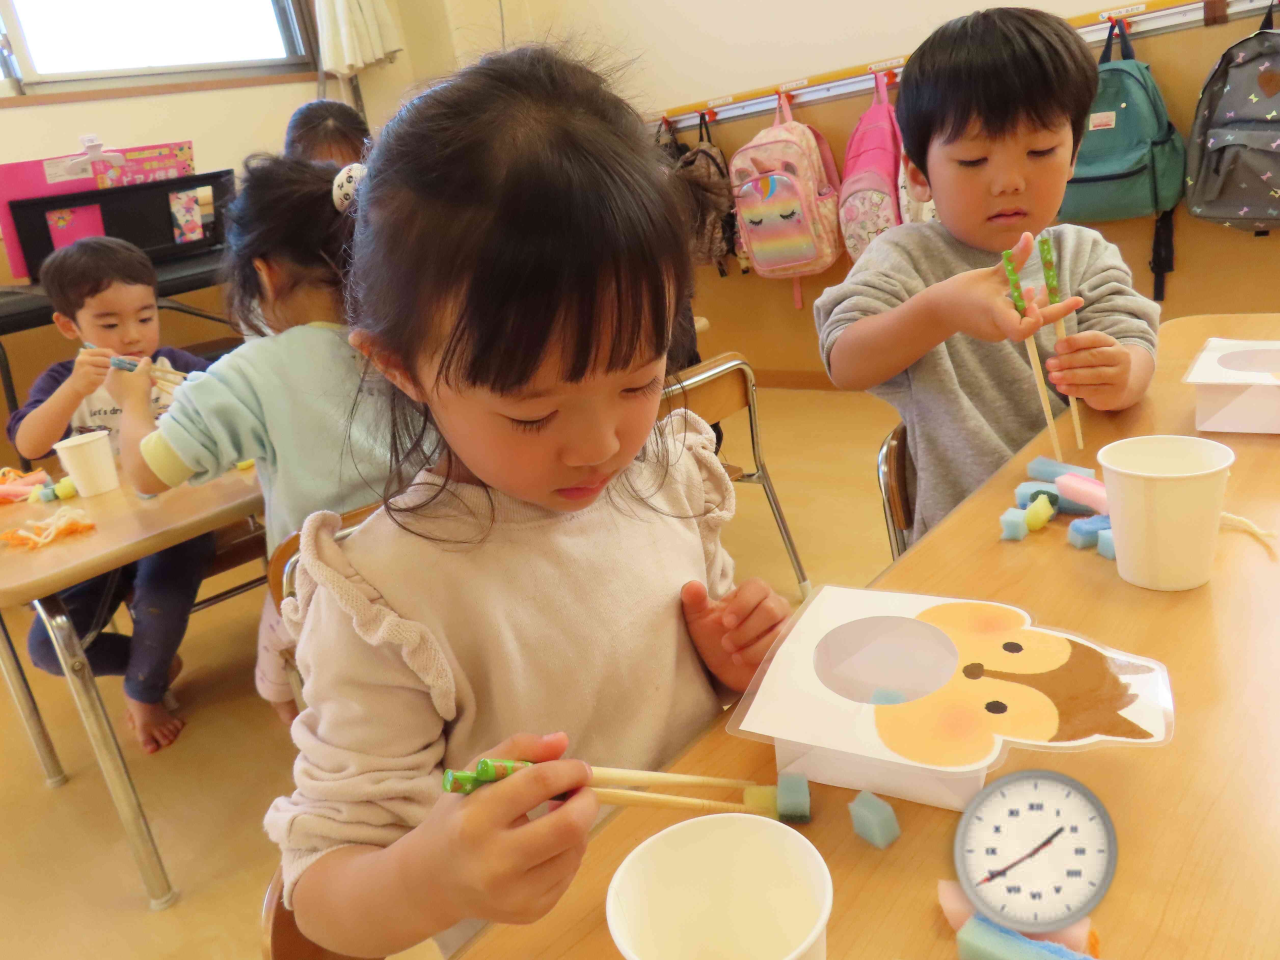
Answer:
1:39:40
